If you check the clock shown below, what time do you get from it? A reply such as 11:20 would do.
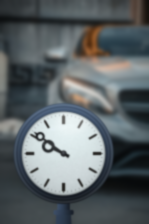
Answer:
9:51
